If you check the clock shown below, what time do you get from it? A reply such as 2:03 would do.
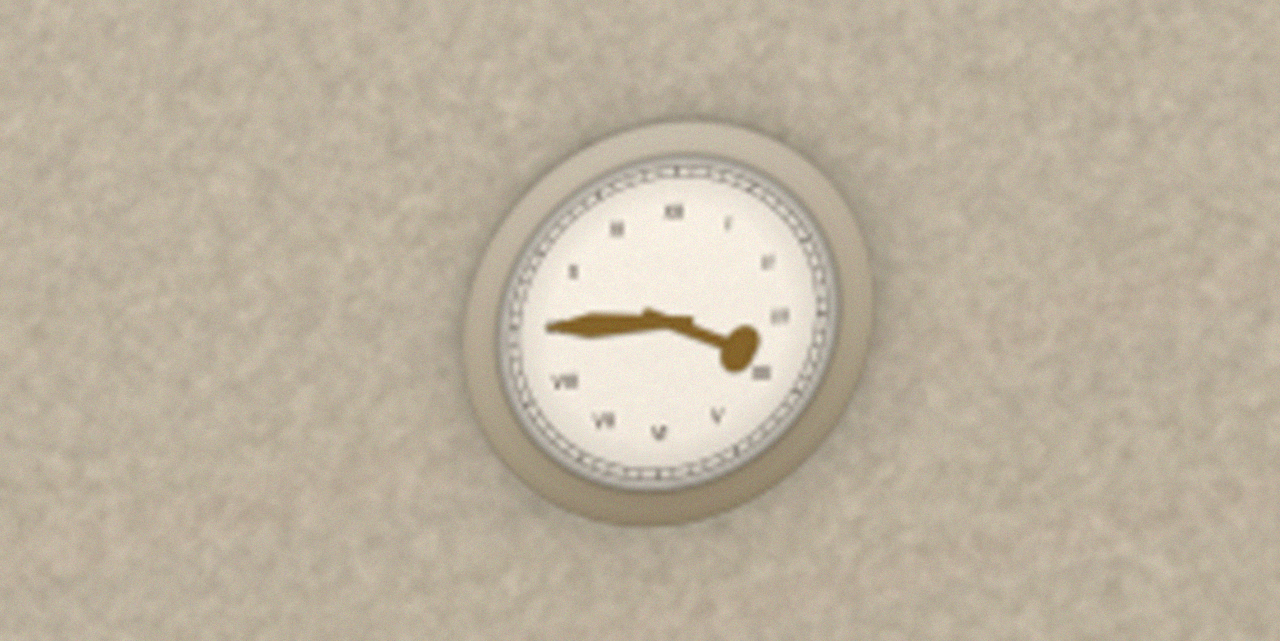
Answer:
3:45
